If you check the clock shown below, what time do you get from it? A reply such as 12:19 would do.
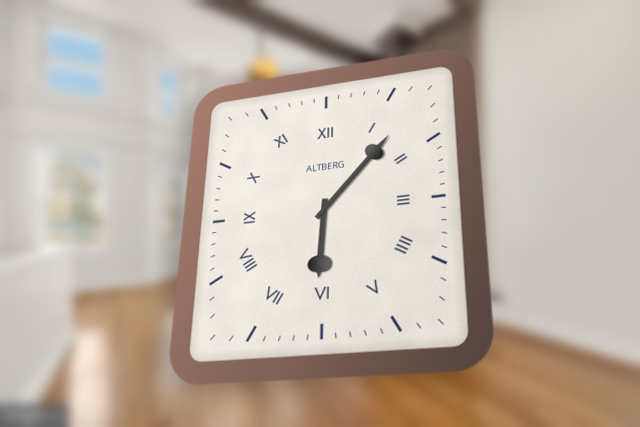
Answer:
6:07
